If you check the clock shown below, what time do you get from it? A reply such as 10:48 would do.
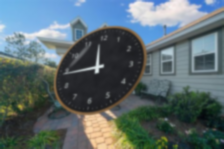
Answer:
11:44
